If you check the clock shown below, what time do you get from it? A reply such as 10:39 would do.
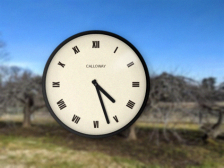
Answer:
4:27
